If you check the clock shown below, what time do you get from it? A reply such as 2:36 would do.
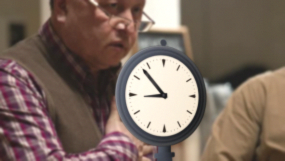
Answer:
8:53
